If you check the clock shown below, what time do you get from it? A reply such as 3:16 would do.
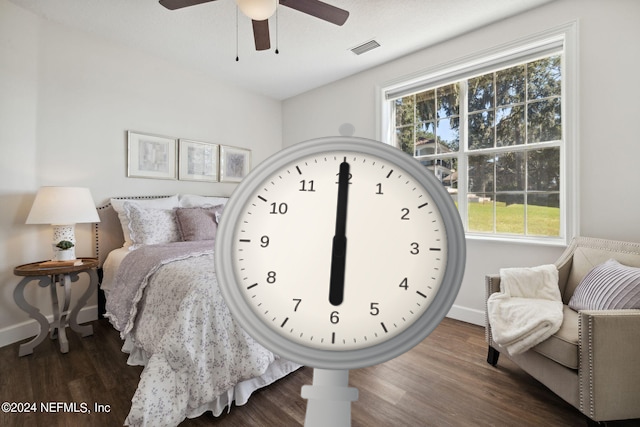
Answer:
6:00
